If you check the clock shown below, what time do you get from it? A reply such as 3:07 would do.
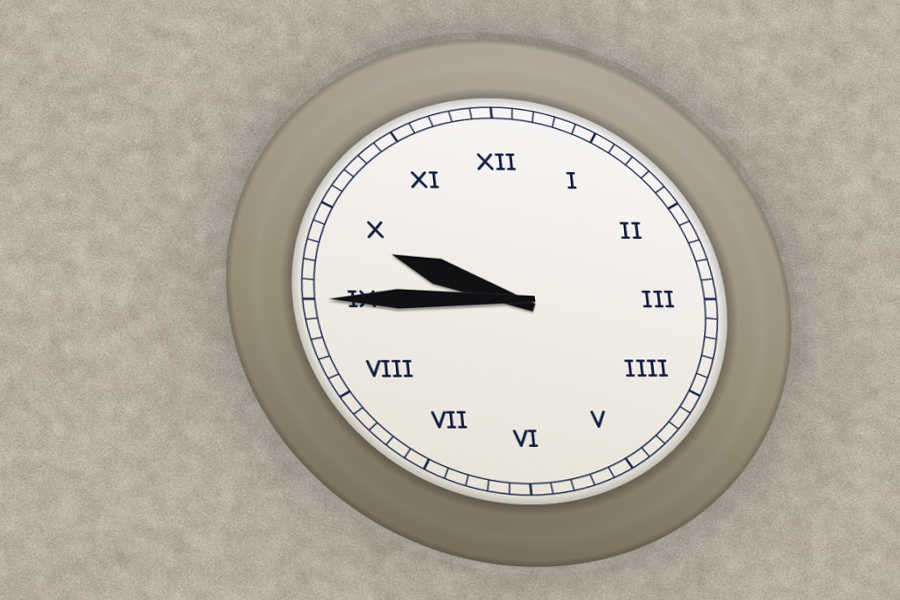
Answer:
9:45
